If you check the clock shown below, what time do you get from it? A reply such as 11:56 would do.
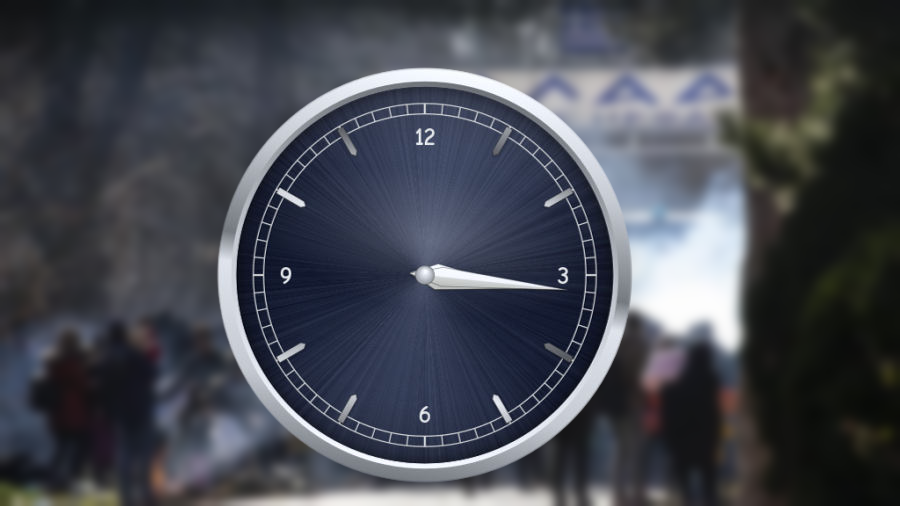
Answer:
3:16
